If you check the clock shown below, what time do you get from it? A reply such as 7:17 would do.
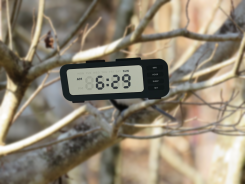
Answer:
6:29
